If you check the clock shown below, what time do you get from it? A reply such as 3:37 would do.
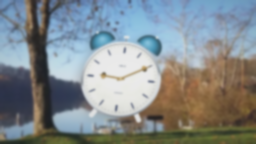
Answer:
9:10
